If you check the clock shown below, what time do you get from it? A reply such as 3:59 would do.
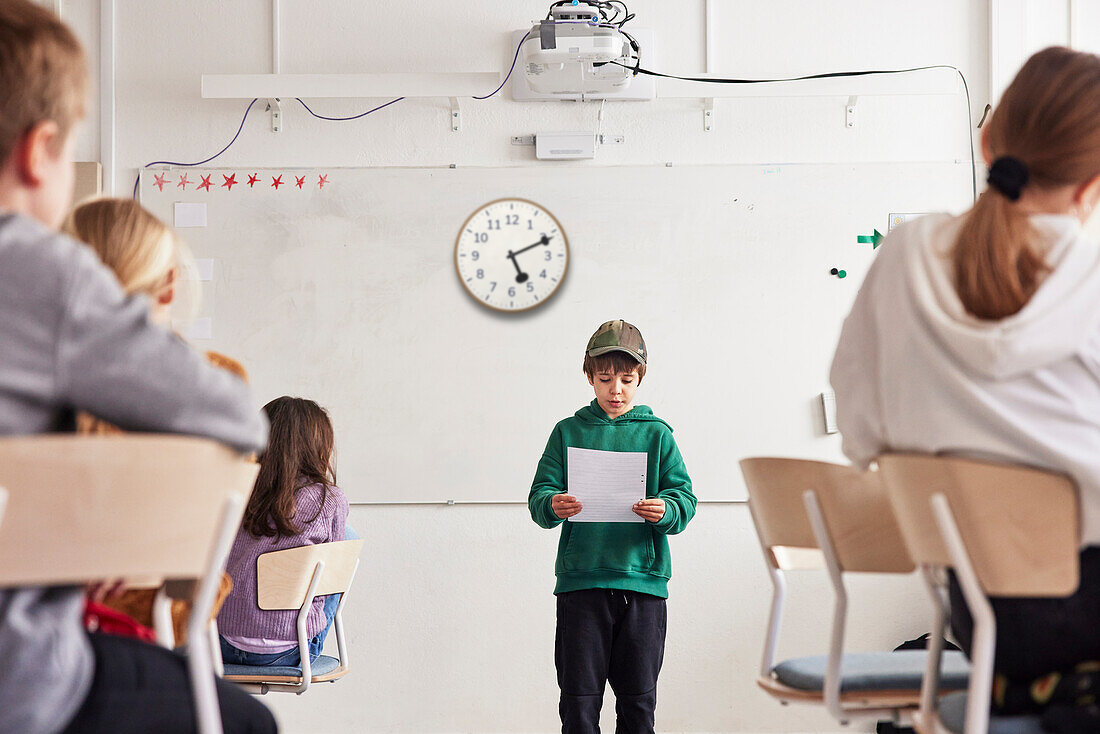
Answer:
5:11
